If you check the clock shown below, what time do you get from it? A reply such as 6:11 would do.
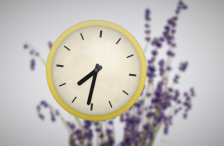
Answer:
7:31
